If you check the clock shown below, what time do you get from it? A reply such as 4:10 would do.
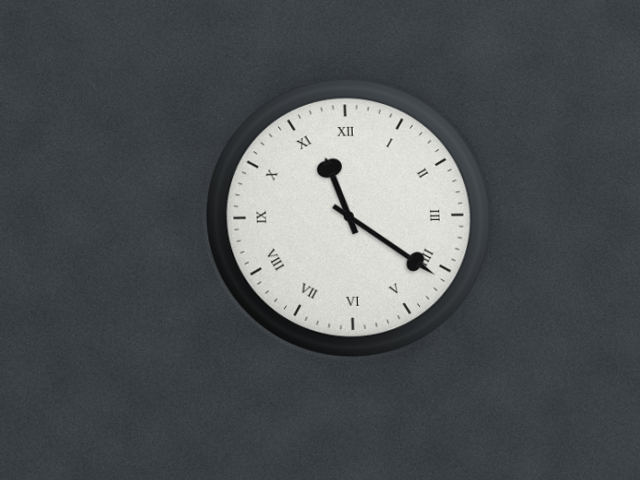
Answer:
11:21
